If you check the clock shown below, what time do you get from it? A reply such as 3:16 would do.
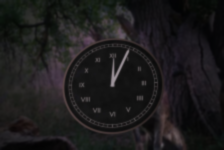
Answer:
12:04
